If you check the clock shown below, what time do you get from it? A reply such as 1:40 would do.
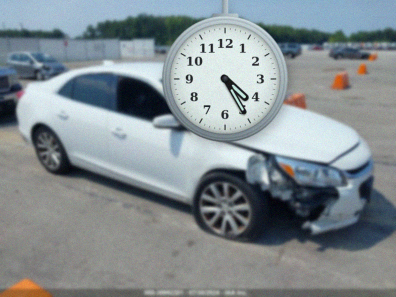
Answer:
4:25
